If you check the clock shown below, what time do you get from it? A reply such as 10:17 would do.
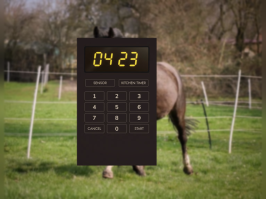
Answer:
4:23
